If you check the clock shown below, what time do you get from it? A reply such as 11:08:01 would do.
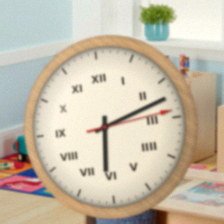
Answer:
6:12:14
